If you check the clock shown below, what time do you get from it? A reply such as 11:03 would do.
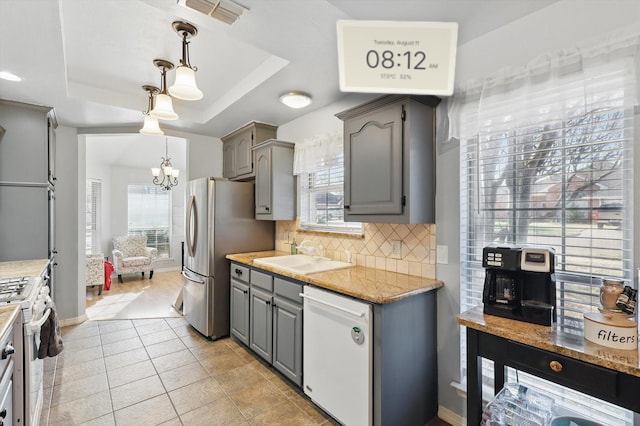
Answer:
8:12
